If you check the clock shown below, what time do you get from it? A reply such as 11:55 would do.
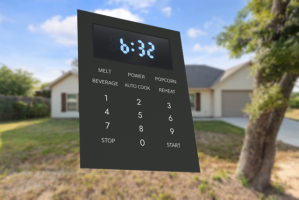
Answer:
6:32
